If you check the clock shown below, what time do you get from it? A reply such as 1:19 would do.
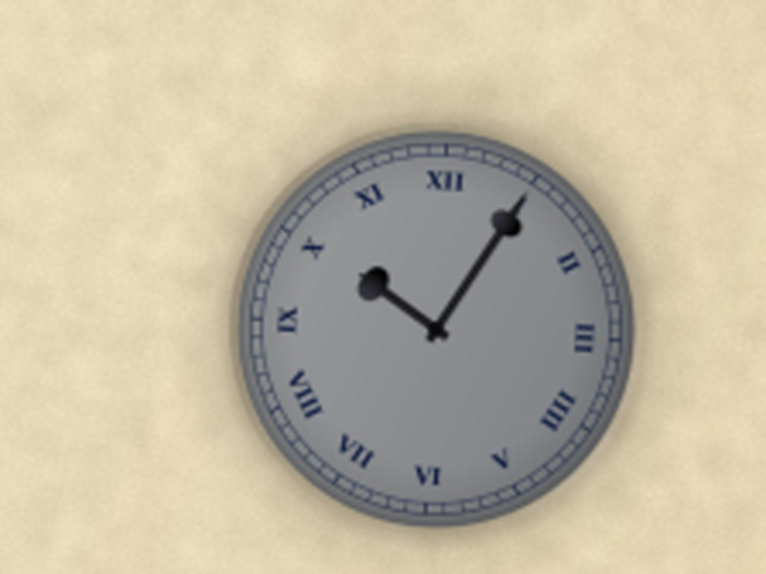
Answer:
10:05
